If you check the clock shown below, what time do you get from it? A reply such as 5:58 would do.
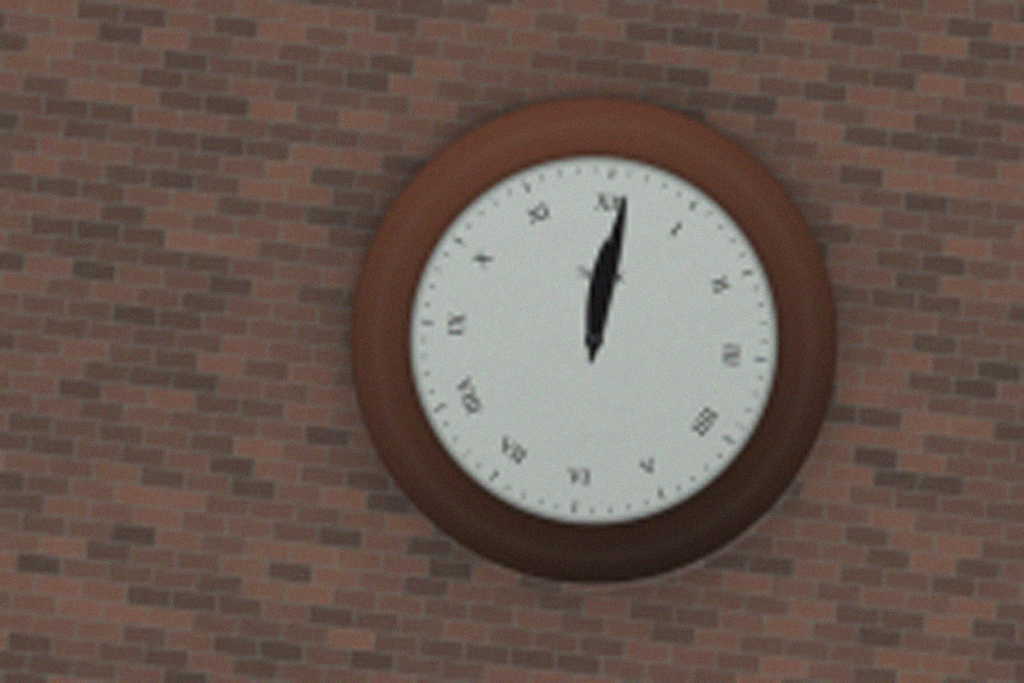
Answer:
12:01
